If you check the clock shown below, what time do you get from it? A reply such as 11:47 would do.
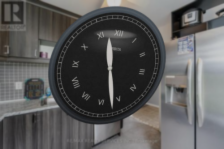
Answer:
11:27
